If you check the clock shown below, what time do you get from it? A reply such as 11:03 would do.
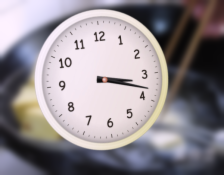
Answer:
3:18
